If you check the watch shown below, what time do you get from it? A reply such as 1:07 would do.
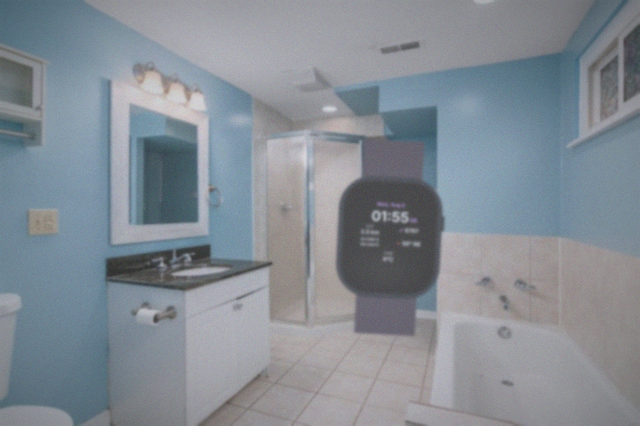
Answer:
1:55
